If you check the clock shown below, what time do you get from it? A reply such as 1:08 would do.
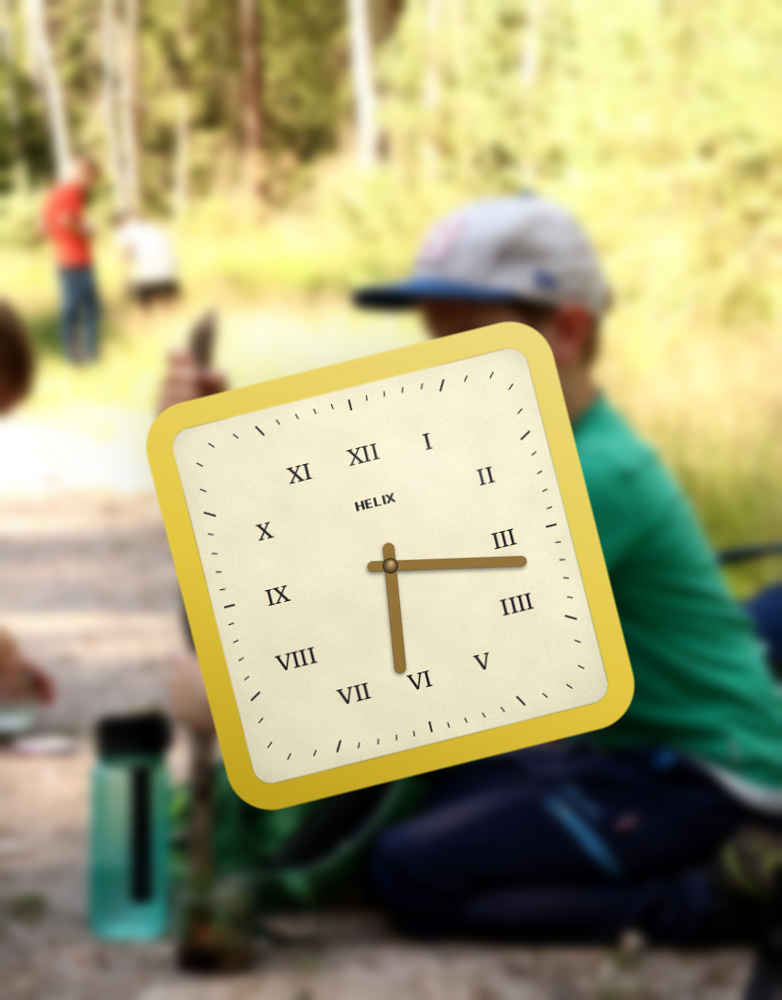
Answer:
6:17
